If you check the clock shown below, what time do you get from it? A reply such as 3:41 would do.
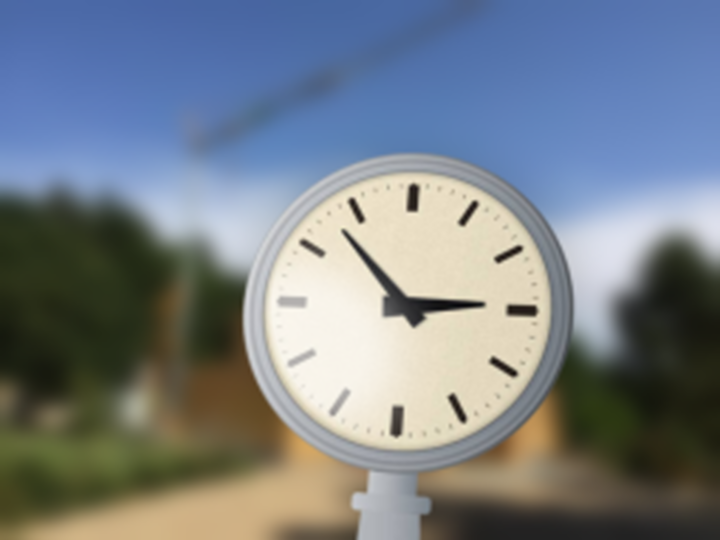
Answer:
2:53
